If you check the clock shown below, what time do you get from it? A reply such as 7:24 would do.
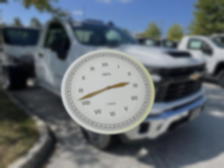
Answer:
2:42
